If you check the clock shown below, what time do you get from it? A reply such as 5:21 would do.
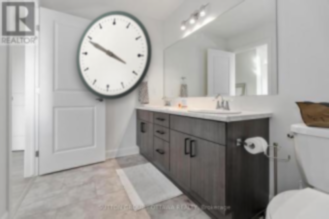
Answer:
3:49
